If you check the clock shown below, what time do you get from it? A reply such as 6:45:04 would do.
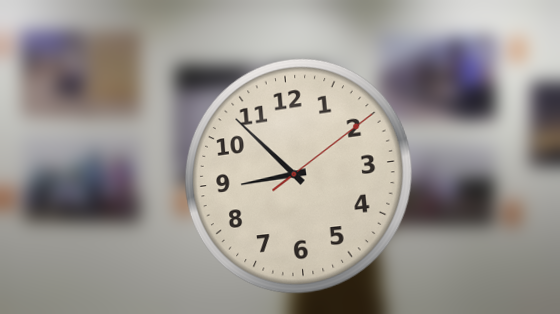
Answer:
8:53:10
